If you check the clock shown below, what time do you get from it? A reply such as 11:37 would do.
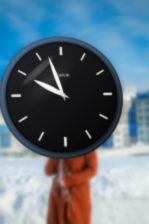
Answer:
9:57
